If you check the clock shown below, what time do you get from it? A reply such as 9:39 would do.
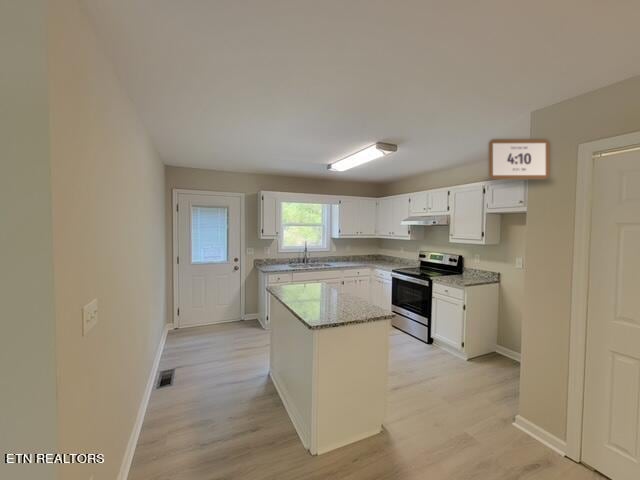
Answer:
4:10
